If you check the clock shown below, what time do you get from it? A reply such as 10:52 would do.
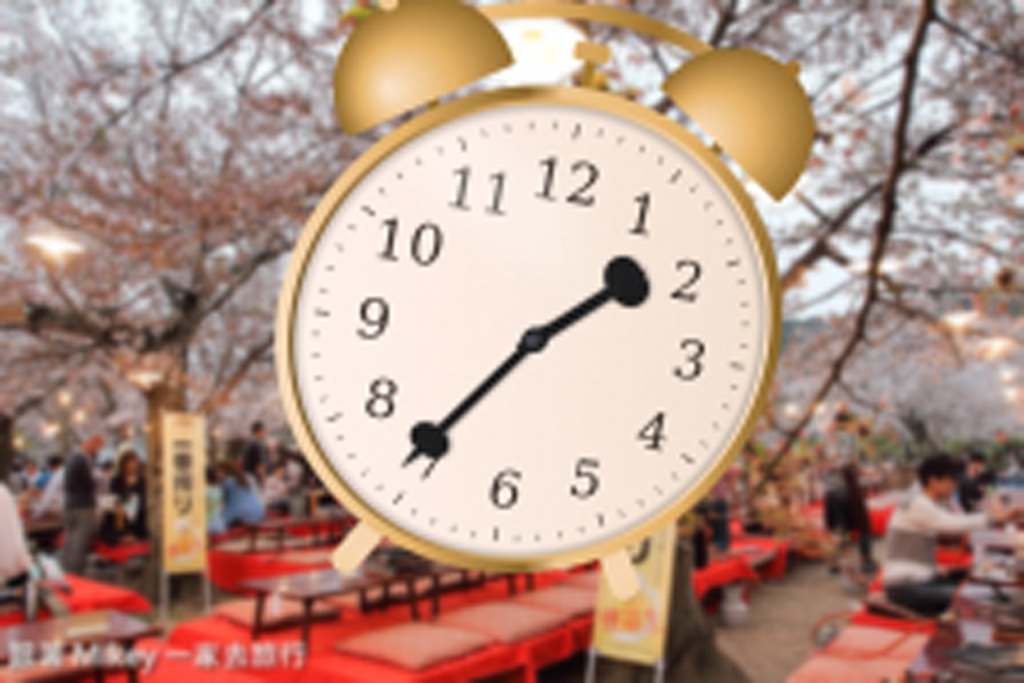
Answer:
1:36
